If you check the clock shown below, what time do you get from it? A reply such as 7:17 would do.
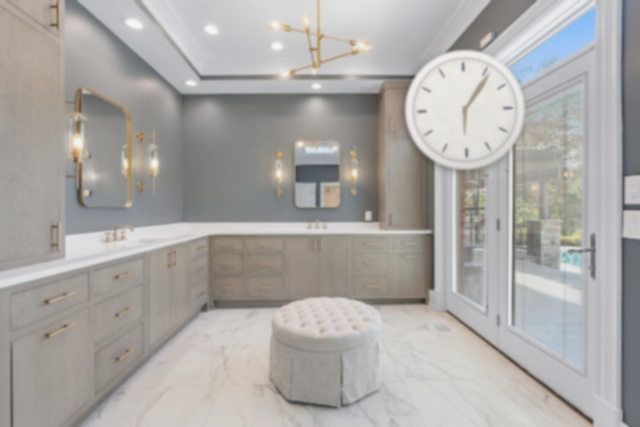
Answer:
6:06
